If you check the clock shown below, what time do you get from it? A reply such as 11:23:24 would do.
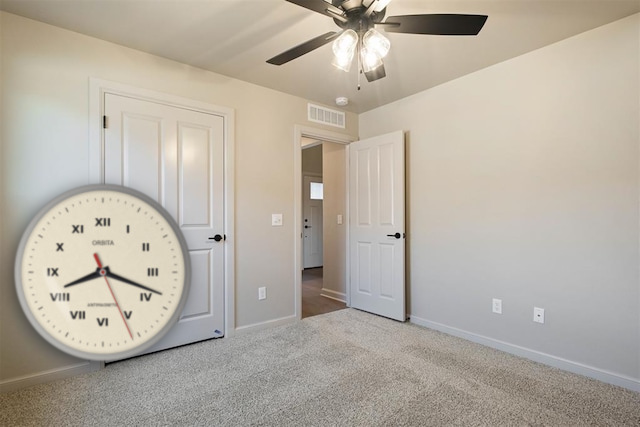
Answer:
8:18:26
